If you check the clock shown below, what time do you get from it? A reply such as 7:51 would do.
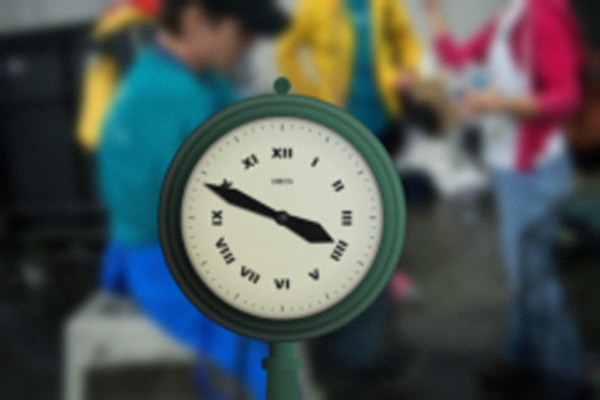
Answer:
3:49
